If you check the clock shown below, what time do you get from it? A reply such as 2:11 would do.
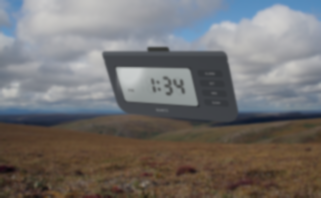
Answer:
1:34
